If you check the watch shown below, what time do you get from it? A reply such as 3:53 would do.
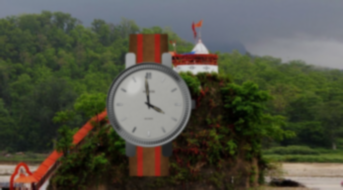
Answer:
3:59
